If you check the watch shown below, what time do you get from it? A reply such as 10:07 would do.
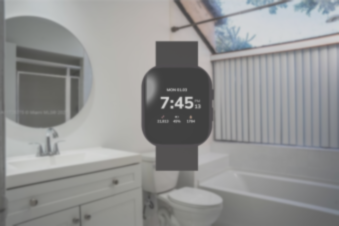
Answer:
7:45
